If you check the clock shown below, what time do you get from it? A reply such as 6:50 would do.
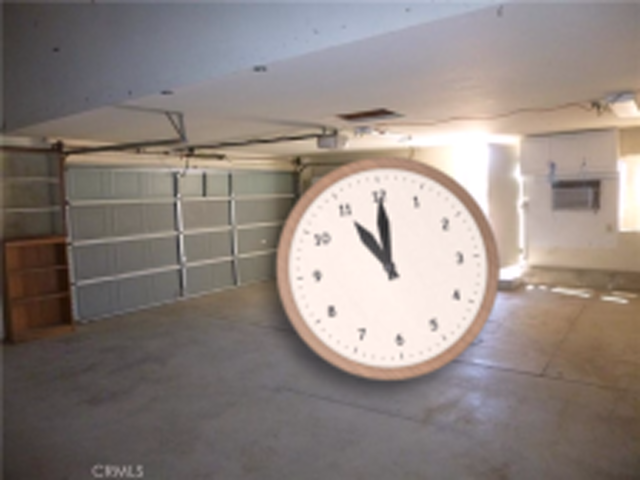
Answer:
11:00
